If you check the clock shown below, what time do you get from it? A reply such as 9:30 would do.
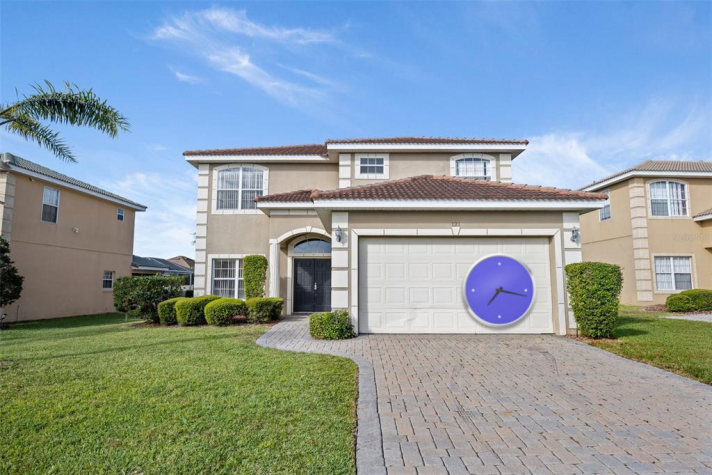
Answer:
7:17
